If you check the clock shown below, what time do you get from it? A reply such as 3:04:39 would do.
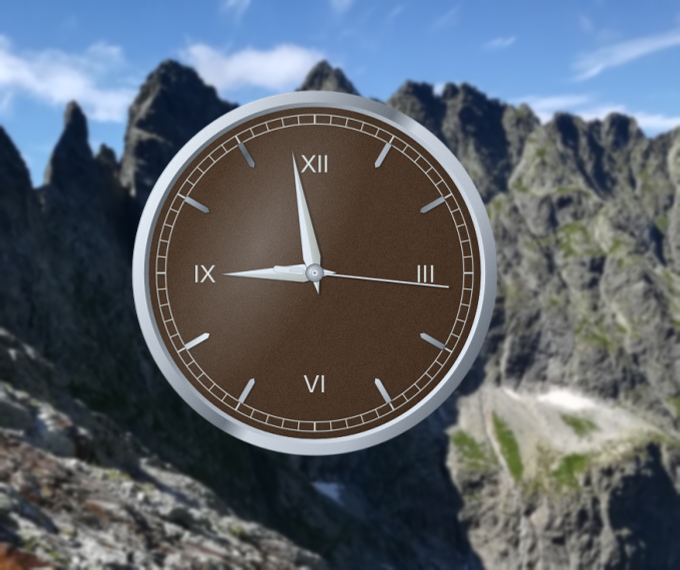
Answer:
8:58:16
